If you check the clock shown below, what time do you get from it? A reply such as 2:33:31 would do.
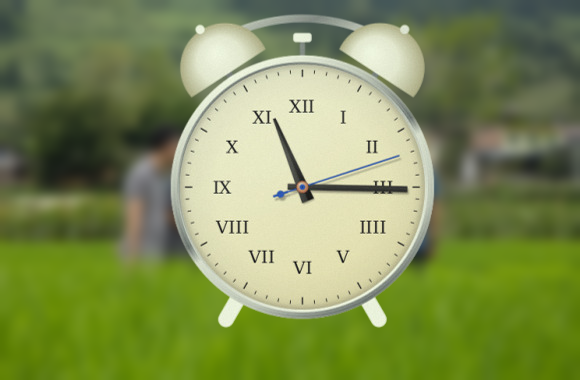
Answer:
11:15:12
